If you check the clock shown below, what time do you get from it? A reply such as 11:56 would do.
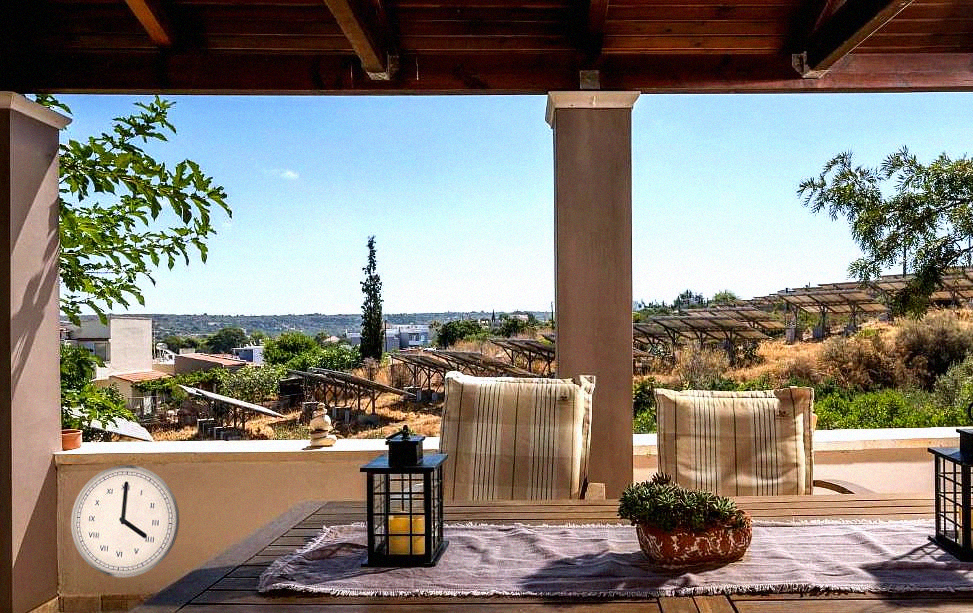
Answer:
4:00
